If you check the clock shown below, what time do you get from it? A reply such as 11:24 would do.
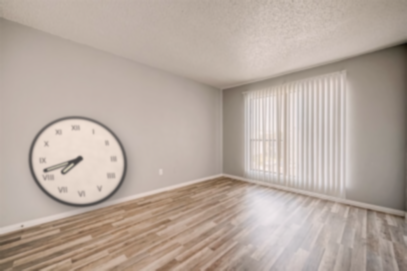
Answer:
7:42
